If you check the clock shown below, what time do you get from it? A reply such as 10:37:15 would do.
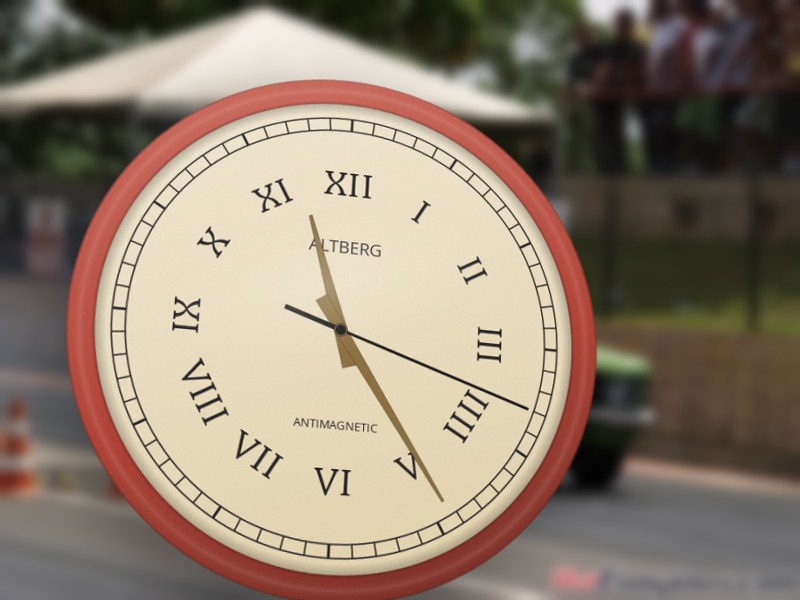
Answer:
11:24:18
